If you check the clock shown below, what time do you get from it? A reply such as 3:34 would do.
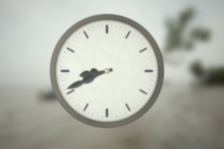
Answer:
8:41
